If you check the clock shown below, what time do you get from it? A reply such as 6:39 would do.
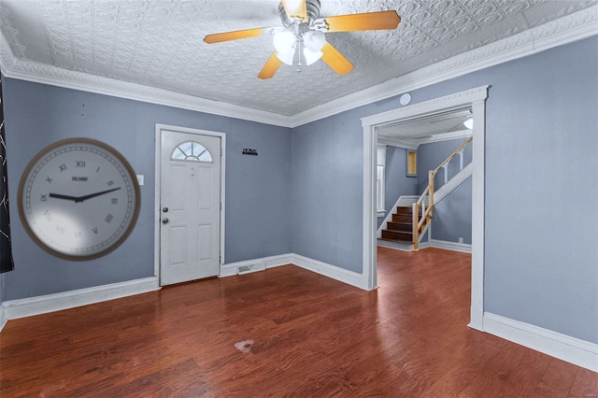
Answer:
9:12
